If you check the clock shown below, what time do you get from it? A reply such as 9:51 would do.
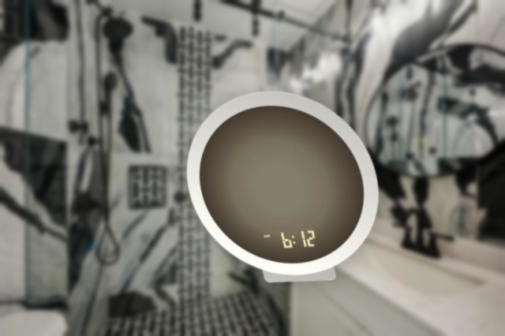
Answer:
6:12
